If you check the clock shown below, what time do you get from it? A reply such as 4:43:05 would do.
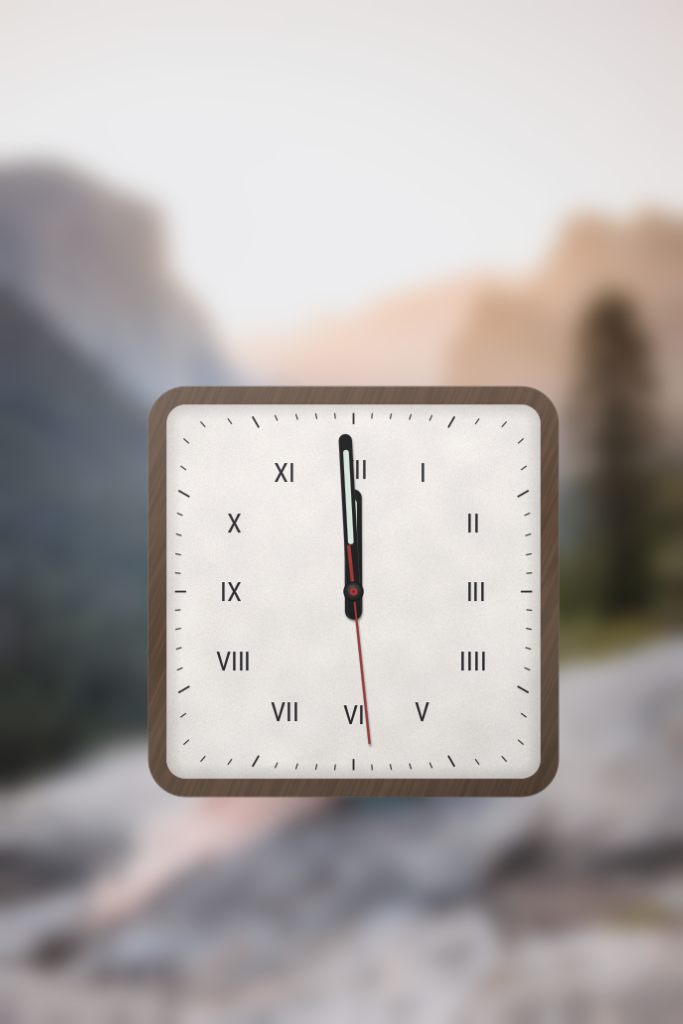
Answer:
11:59:29
